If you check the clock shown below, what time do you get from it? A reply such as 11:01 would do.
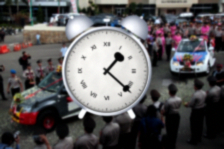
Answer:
1:22
